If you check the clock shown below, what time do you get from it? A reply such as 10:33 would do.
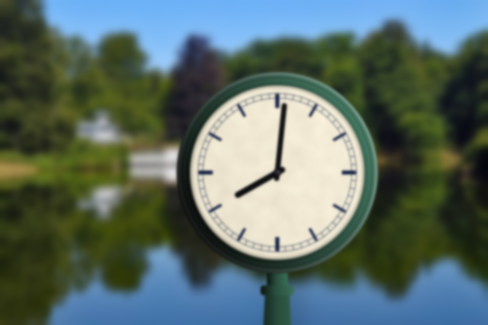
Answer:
8:01
